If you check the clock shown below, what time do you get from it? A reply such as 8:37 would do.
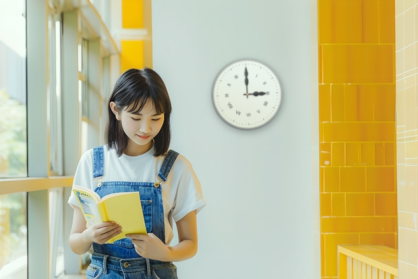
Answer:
3:00
